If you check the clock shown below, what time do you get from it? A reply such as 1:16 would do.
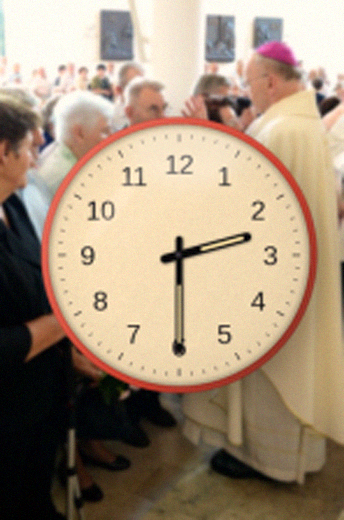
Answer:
2:30
